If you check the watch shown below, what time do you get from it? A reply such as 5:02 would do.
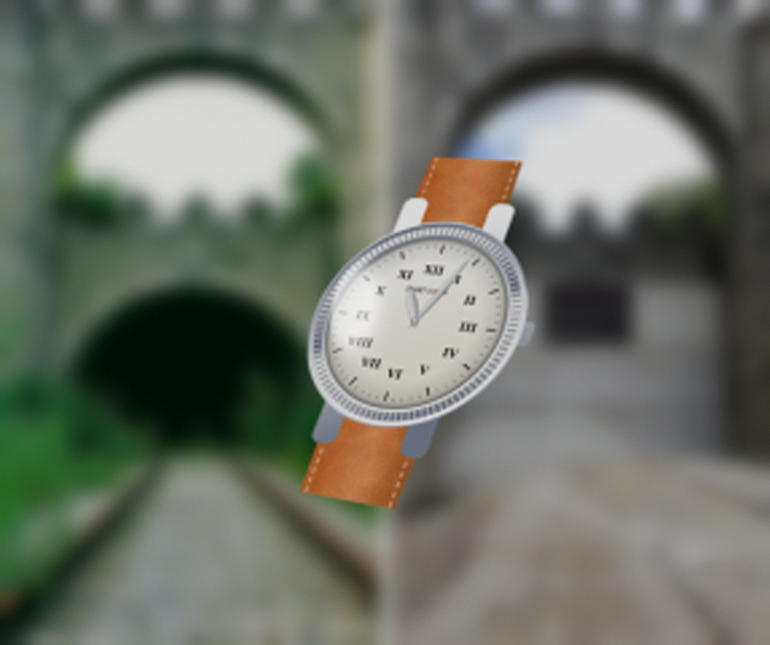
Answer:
11:04
